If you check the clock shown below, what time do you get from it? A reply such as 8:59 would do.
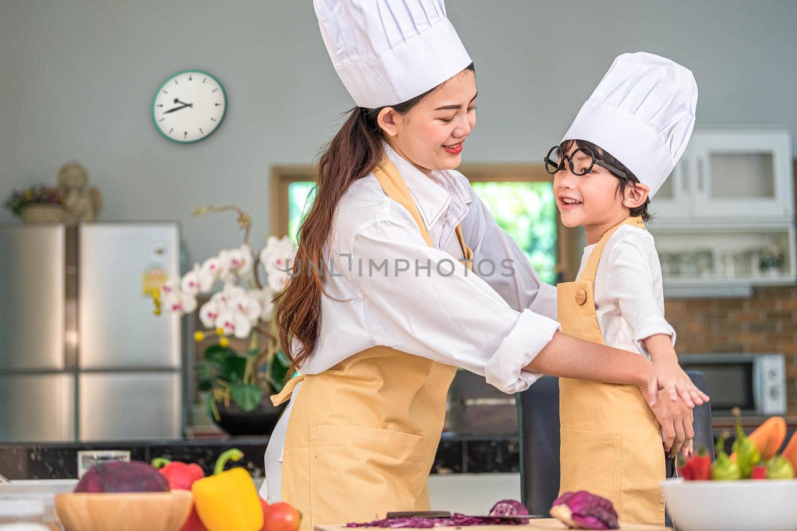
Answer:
9:42
